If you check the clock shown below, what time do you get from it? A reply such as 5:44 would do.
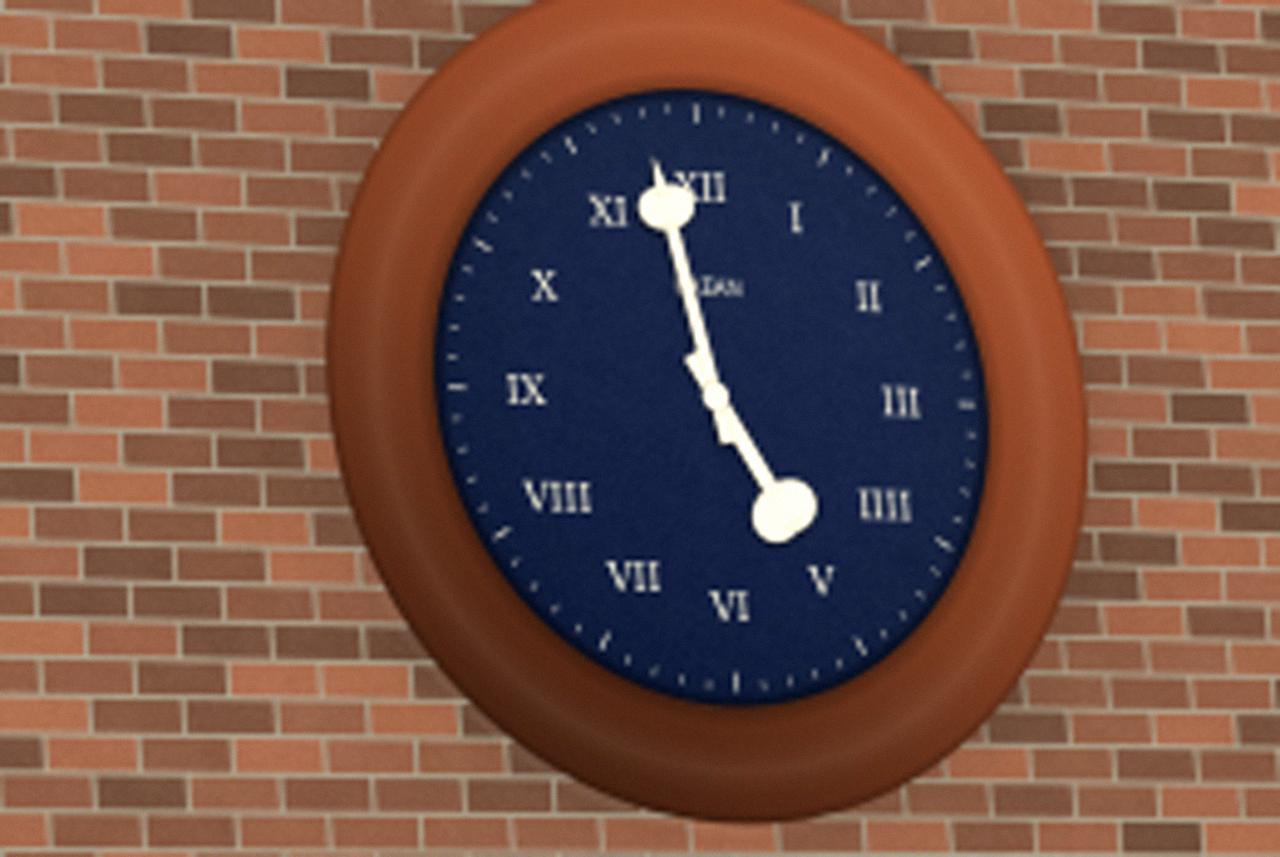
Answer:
4:58
